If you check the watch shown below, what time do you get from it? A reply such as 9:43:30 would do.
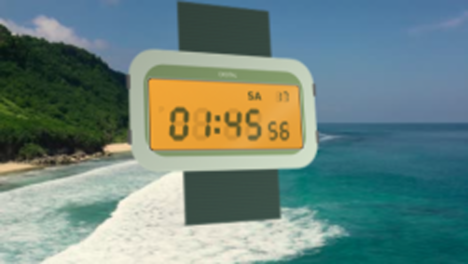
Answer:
1:45:56
